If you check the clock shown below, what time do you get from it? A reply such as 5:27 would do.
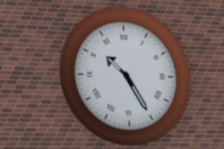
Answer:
10:25
